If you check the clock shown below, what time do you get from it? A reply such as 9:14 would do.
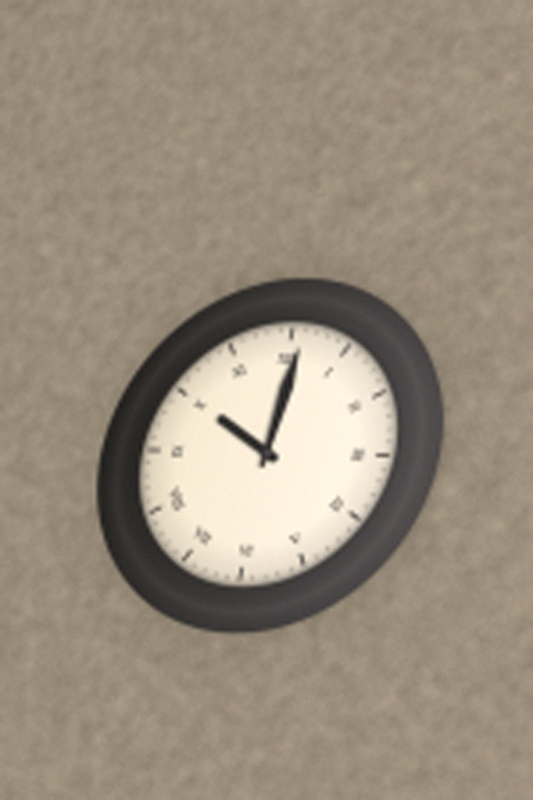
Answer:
10:01
